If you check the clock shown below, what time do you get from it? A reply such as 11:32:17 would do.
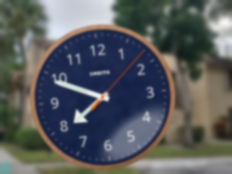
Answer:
7:49:08
